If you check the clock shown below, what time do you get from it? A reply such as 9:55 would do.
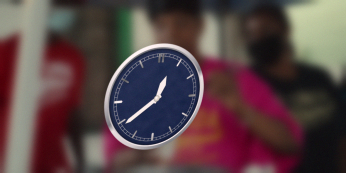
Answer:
12:39
